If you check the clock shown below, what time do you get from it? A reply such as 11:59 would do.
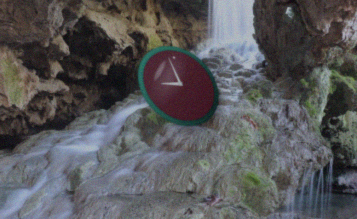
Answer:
8:58
